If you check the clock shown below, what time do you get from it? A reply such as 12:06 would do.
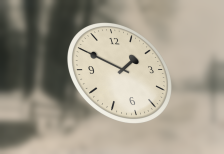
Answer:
1:50
